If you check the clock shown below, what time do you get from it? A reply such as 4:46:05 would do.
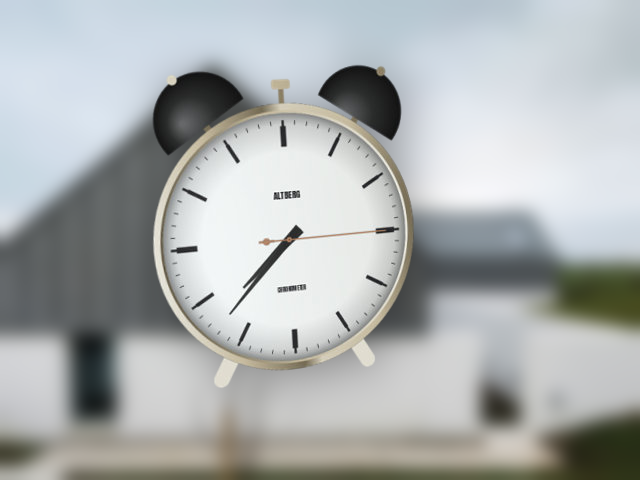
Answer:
7:37:15
